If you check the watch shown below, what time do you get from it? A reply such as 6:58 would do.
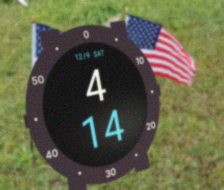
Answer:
4:14
